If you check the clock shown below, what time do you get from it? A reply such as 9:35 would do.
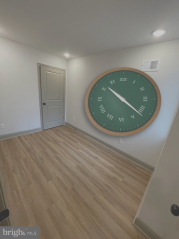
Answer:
10:22
